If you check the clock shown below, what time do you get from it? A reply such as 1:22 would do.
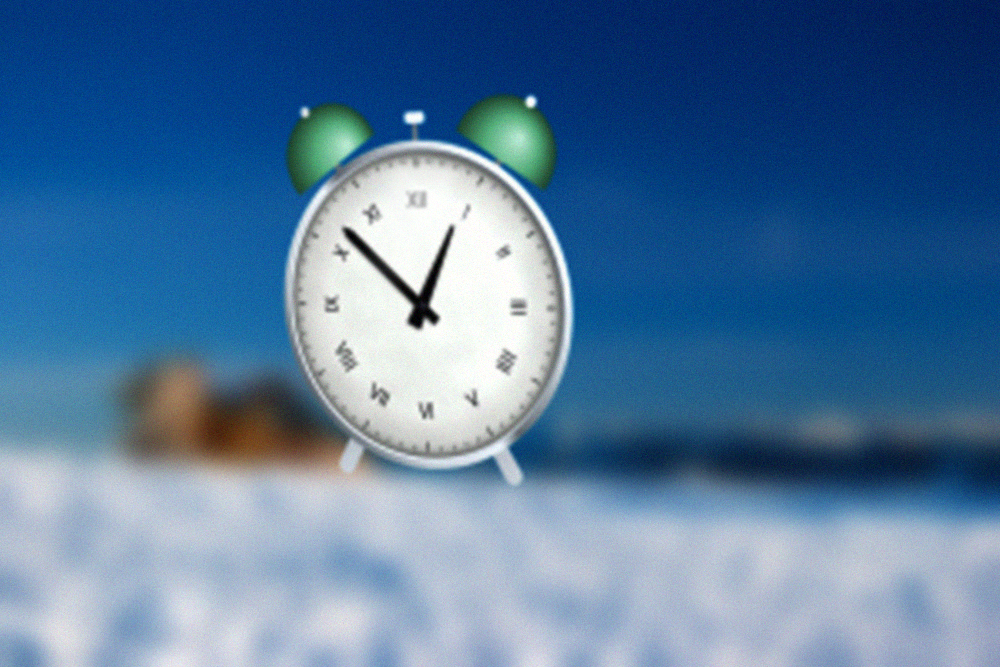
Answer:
12:52
